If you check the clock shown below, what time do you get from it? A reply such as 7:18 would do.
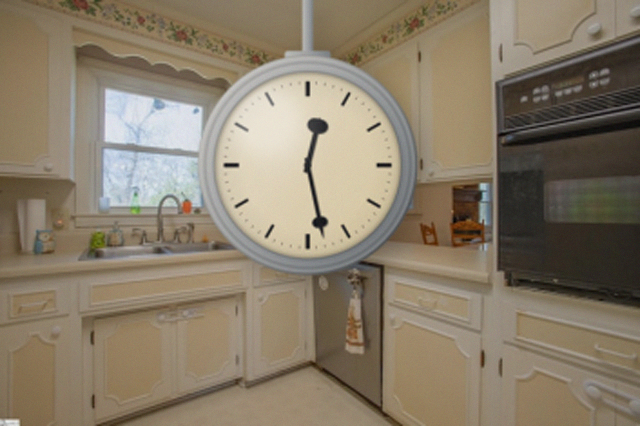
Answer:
12:28
